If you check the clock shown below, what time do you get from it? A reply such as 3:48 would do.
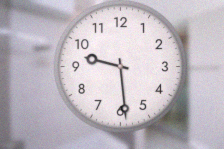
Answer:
9:29
